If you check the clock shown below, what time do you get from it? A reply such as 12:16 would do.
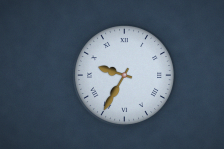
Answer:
9:35
